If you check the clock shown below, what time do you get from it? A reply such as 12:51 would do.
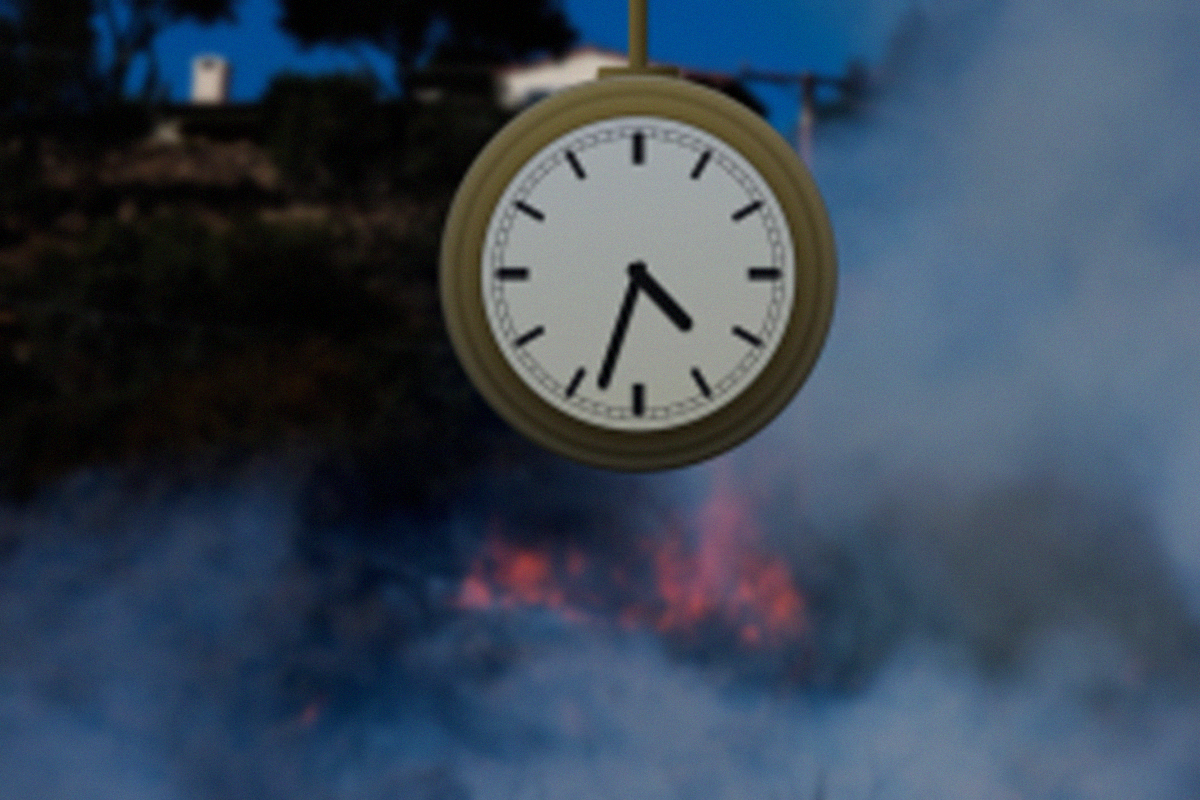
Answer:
4:33
